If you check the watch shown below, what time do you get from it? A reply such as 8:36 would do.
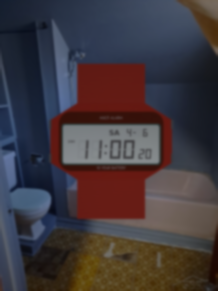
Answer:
11:00
